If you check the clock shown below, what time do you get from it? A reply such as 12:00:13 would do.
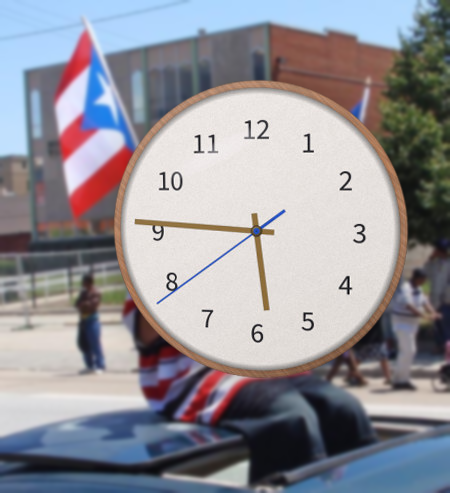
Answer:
5:45:39
